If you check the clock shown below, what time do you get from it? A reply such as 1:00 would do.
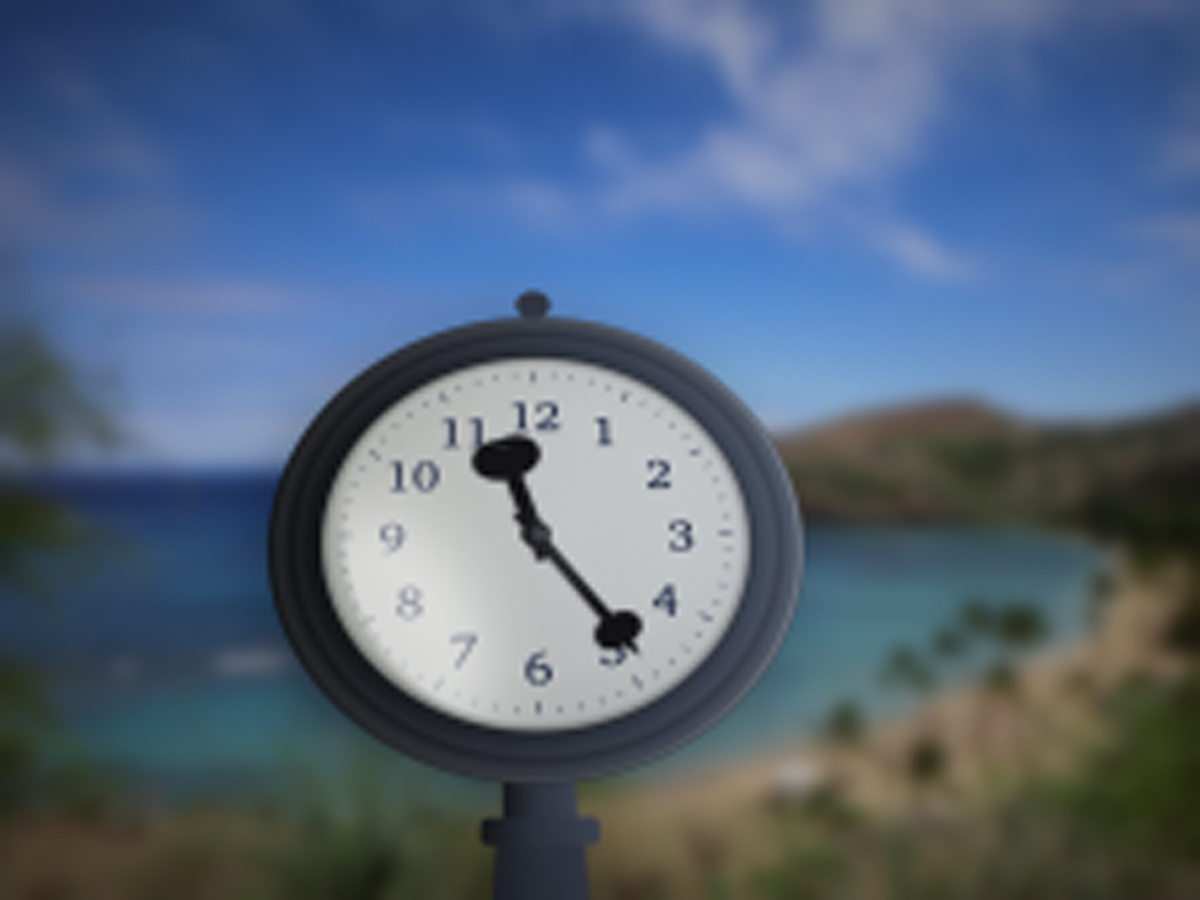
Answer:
11:24
